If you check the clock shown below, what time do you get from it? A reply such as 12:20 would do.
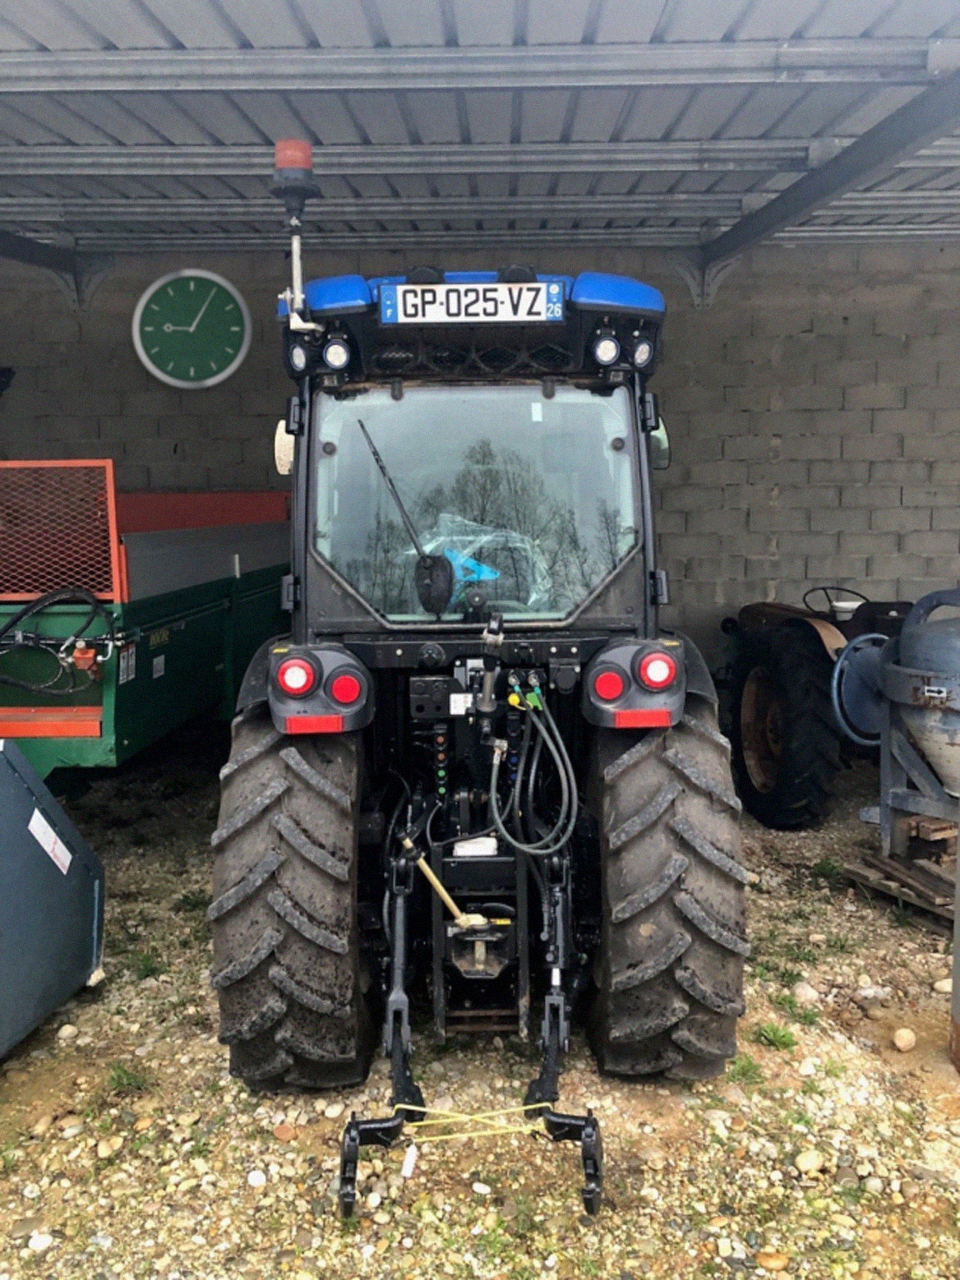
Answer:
9:05
